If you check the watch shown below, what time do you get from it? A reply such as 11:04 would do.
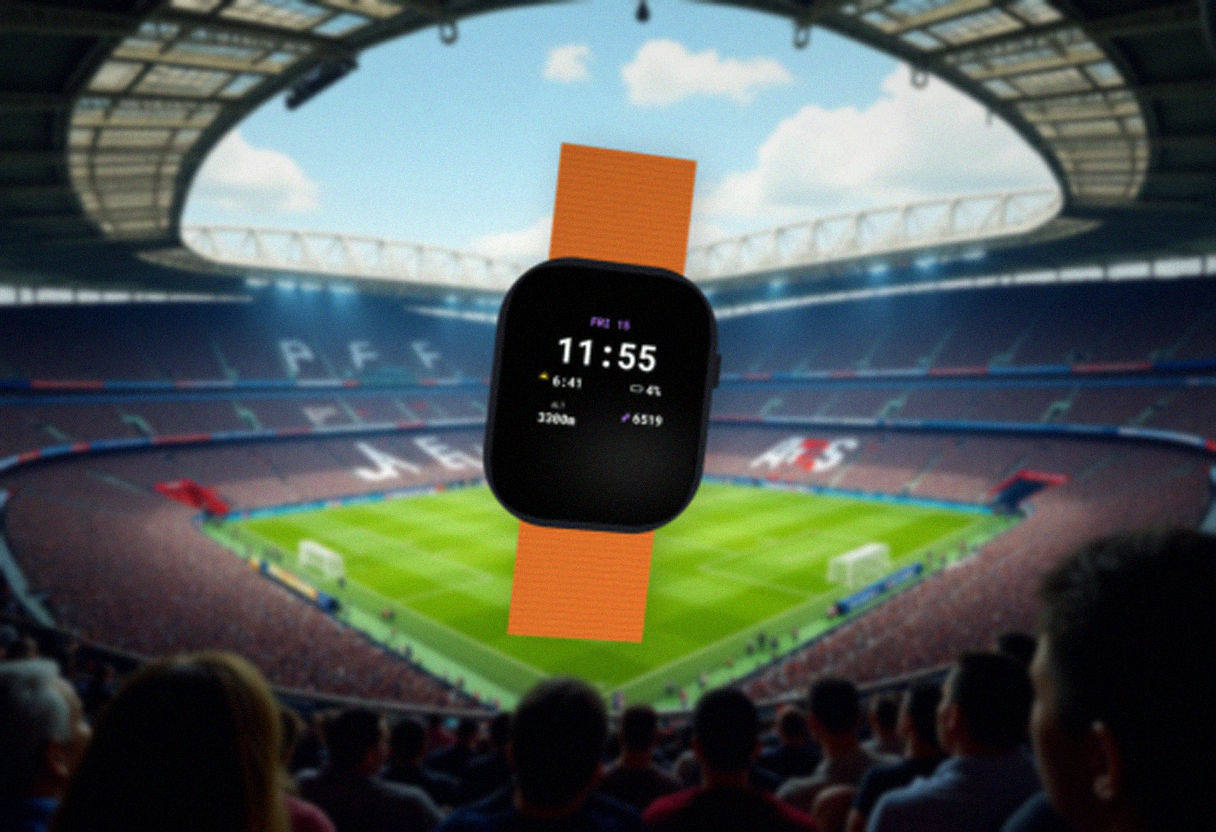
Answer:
11:55
